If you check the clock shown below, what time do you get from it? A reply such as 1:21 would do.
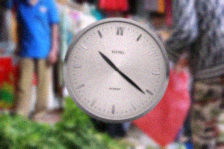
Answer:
10:21
